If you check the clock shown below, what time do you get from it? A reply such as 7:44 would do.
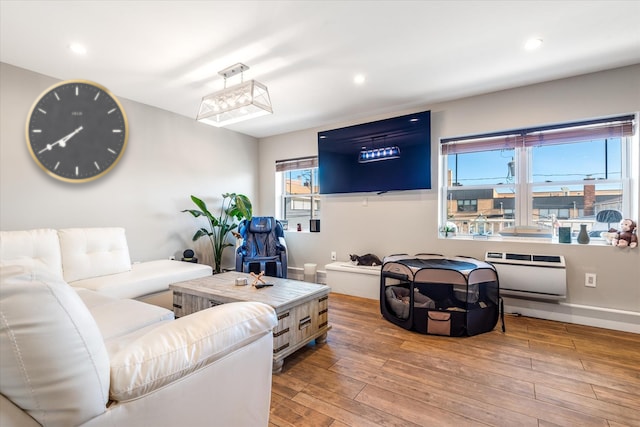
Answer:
7:40
